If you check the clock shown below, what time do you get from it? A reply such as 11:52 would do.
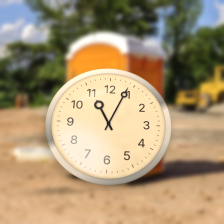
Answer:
11:04
